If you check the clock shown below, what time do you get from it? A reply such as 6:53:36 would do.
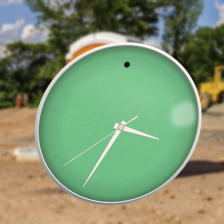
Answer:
3:34:39
